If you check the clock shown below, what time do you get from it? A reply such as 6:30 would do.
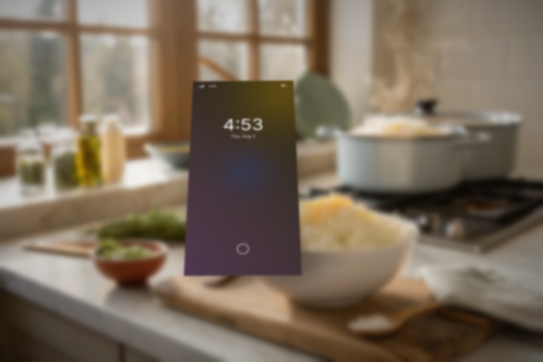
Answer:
4:53
